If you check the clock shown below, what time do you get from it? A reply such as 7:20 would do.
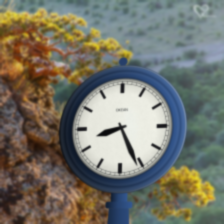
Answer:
8:26
